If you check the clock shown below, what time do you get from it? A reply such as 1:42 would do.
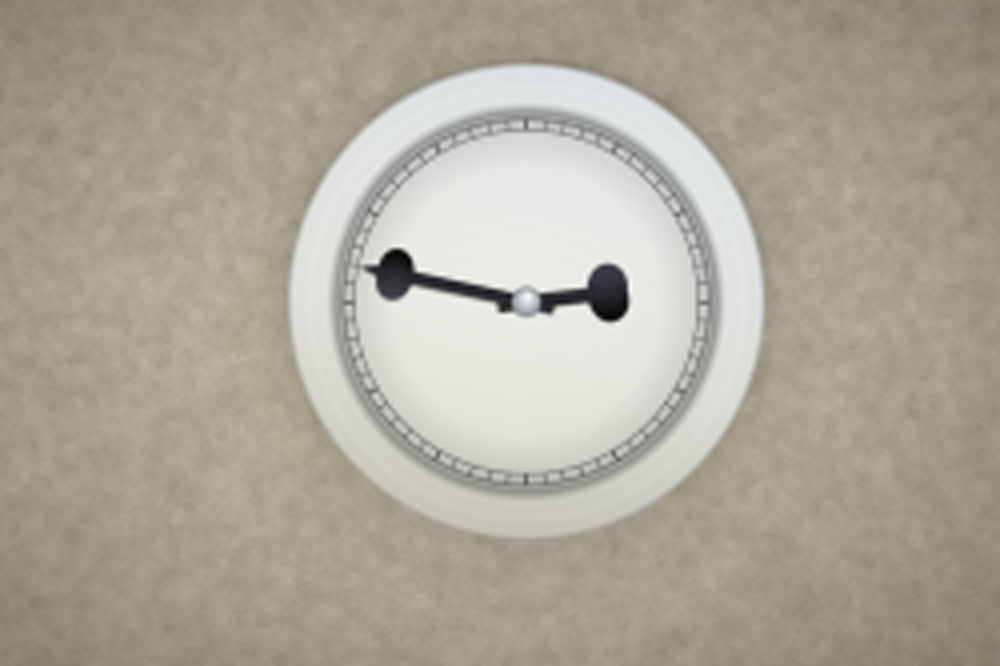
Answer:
2:47
